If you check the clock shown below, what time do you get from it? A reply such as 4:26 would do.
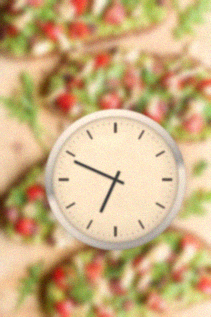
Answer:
6:49
